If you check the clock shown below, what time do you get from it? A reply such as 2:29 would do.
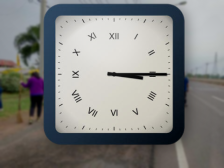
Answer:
3:15
